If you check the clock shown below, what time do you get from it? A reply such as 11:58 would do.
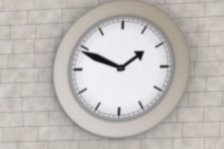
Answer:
1:49
